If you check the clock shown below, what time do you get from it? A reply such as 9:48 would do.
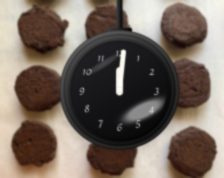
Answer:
12:01
